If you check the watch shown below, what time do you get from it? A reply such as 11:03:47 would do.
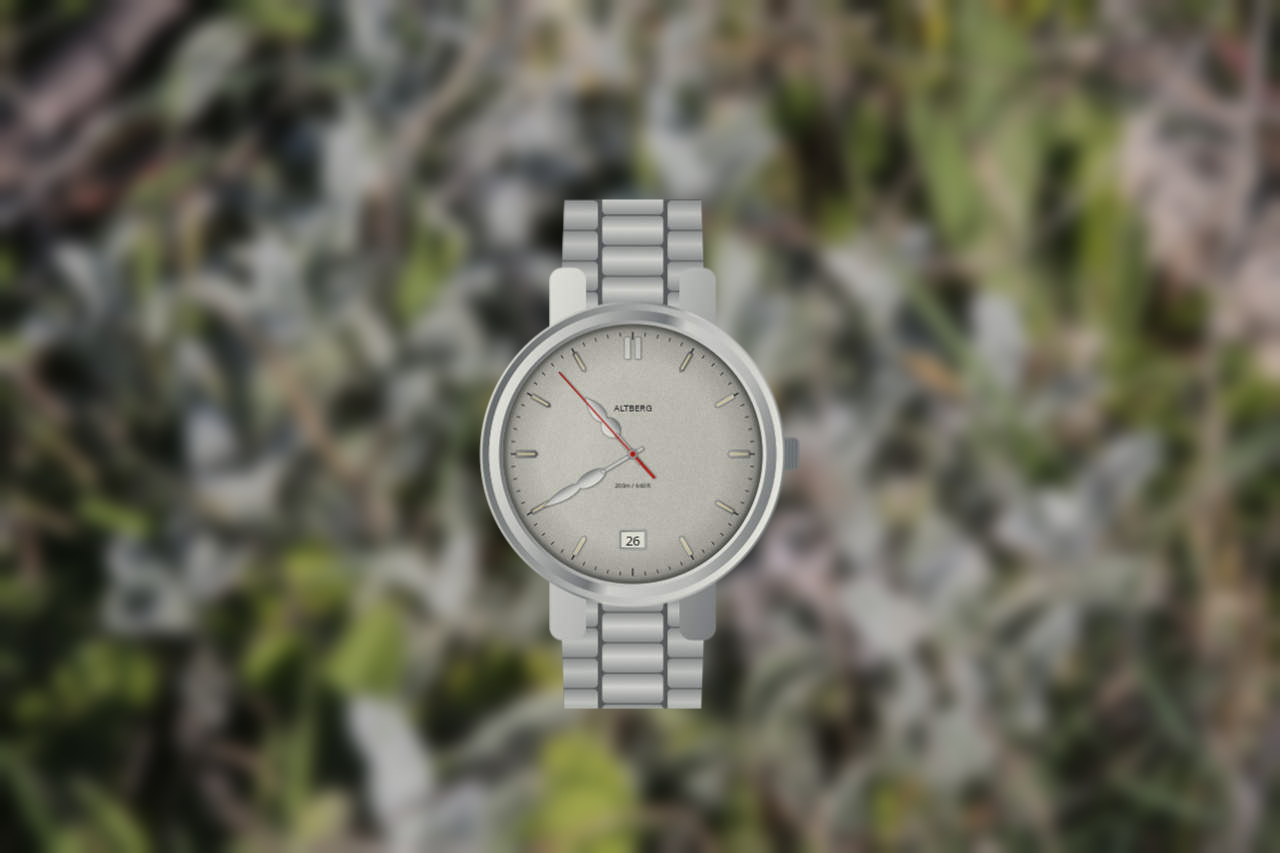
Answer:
10:39:53
